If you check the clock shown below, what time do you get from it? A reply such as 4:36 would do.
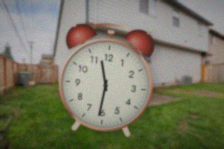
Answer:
11:31
